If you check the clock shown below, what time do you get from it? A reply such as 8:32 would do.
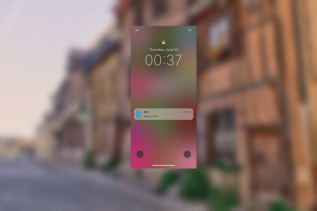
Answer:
0:37
